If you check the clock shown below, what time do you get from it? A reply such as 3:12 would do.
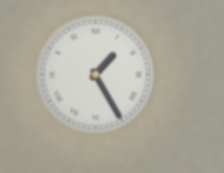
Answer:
1:25
